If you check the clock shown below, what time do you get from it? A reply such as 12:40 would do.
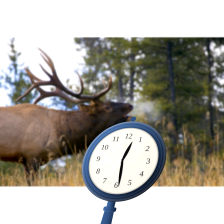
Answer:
12:29
